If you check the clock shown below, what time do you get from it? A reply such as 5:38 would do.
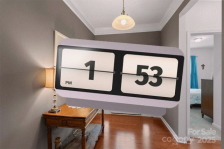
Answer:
1:53
